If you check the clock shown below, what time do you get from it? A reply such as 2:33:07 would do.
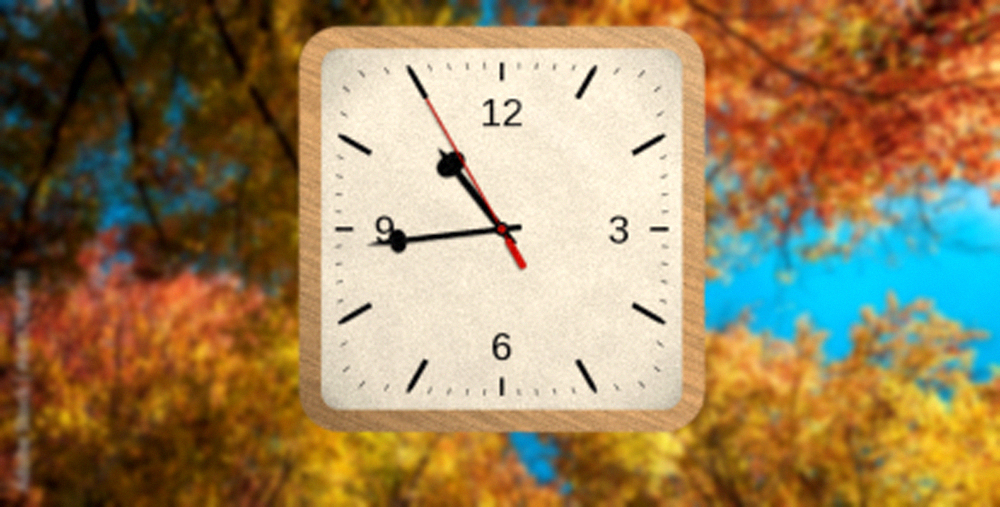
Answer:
10:43:55
